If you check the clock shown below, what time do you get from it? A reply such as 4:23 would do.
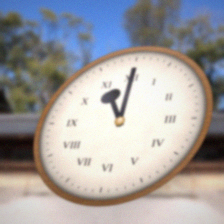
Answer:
11:00
